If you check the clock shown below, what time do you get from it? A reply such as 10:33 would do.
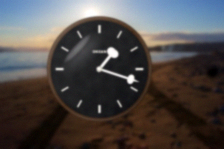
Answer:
1:18
